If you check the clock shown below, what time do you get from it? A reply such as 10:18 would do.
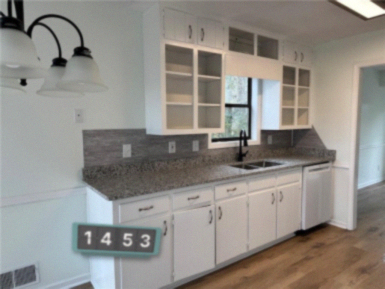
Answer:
14:53
